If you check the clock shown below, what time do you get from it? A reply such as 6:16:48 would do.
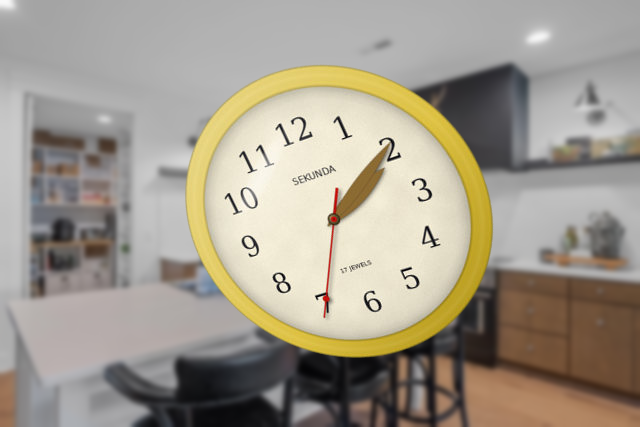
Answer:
2:09:35
